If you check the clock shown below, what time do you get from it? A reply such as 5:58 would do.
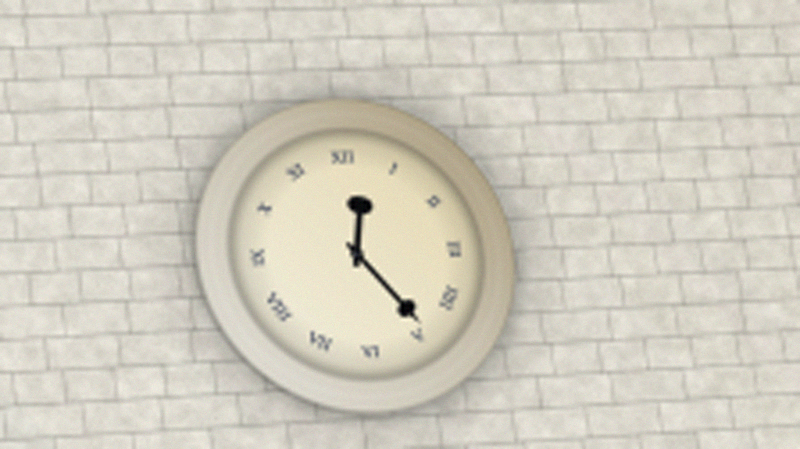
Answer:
12:24
